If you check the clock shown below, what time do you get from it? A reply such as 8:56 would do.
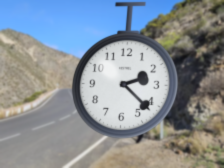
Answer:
2:22
